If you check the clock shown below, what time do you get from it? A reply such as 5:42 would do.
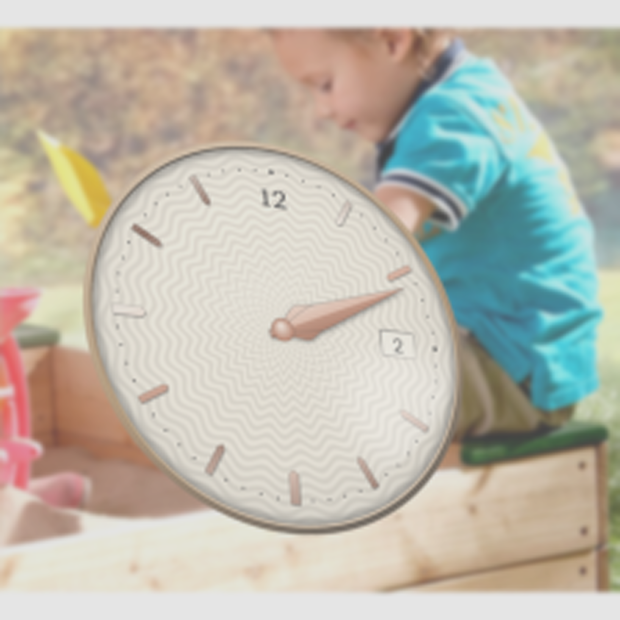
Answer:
2:11
